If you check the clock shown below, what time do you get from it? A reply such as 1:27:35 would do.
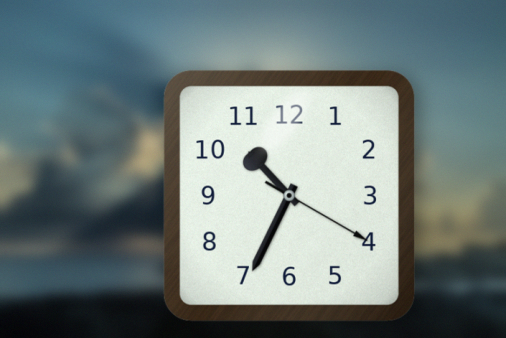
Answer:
10:34:20
